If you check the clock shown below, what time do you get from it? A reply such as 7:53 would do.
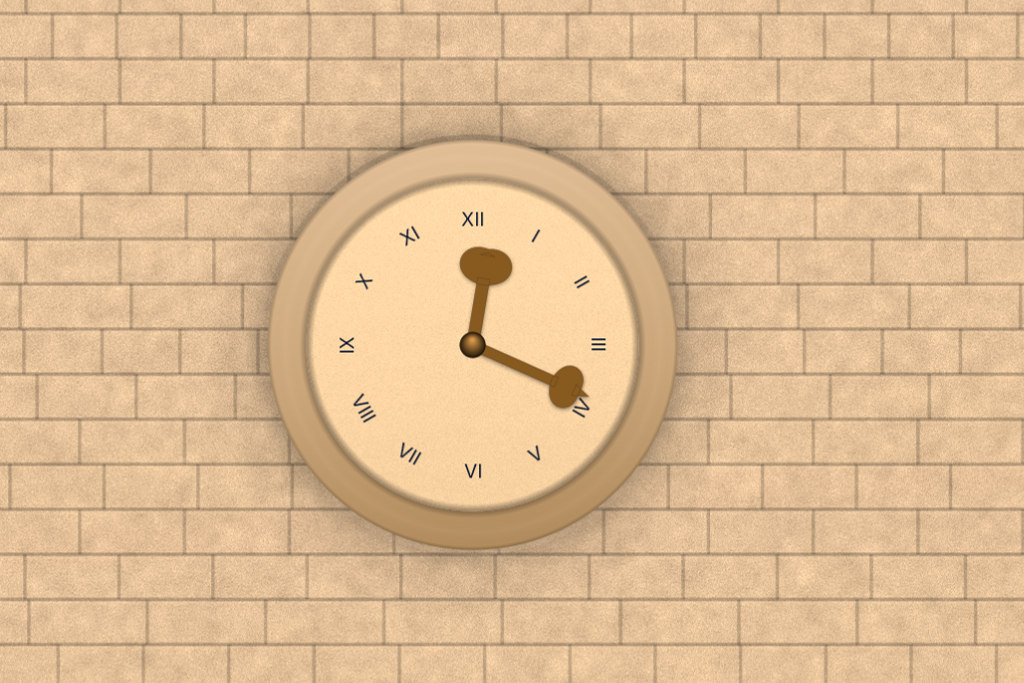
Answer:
12:19
